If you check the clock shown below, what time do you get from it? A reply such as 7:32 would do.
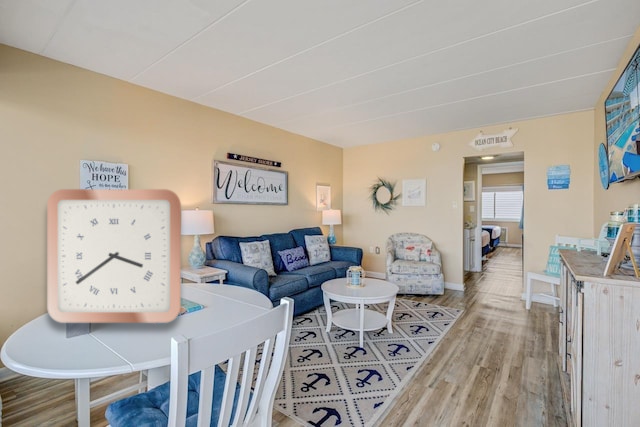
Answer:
3:39
